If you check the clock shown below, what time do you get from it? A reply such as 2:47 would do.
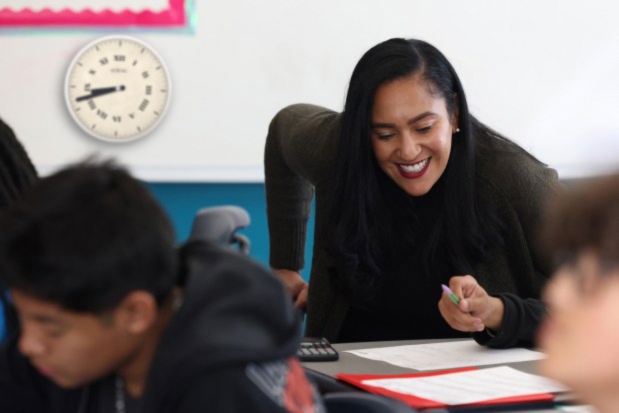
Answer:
8:42
